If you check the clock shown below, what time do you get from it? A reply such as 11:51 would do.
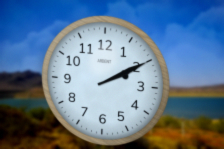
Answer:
2:10
